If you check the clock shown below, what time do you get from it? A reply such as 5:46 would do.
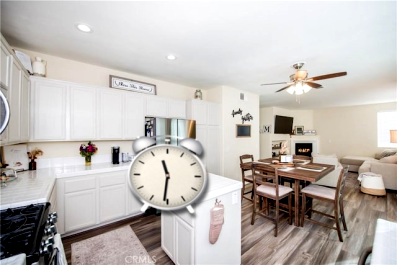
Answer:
11:31
